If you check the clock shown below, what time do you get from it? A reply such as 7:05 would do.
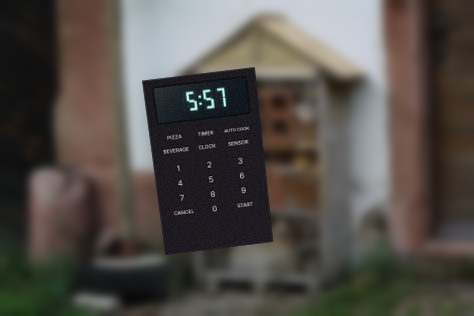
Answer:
5:57
